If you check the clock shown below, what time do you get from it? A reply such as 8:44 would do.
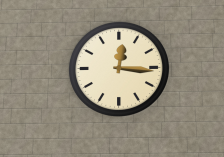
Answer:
12:16
